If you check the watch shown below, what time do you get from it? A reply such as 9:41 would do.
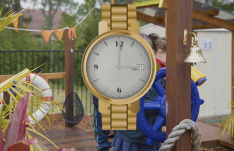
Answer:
3:00
